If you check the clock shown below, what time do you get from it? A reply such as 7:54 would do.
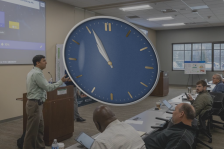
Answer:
10:56
